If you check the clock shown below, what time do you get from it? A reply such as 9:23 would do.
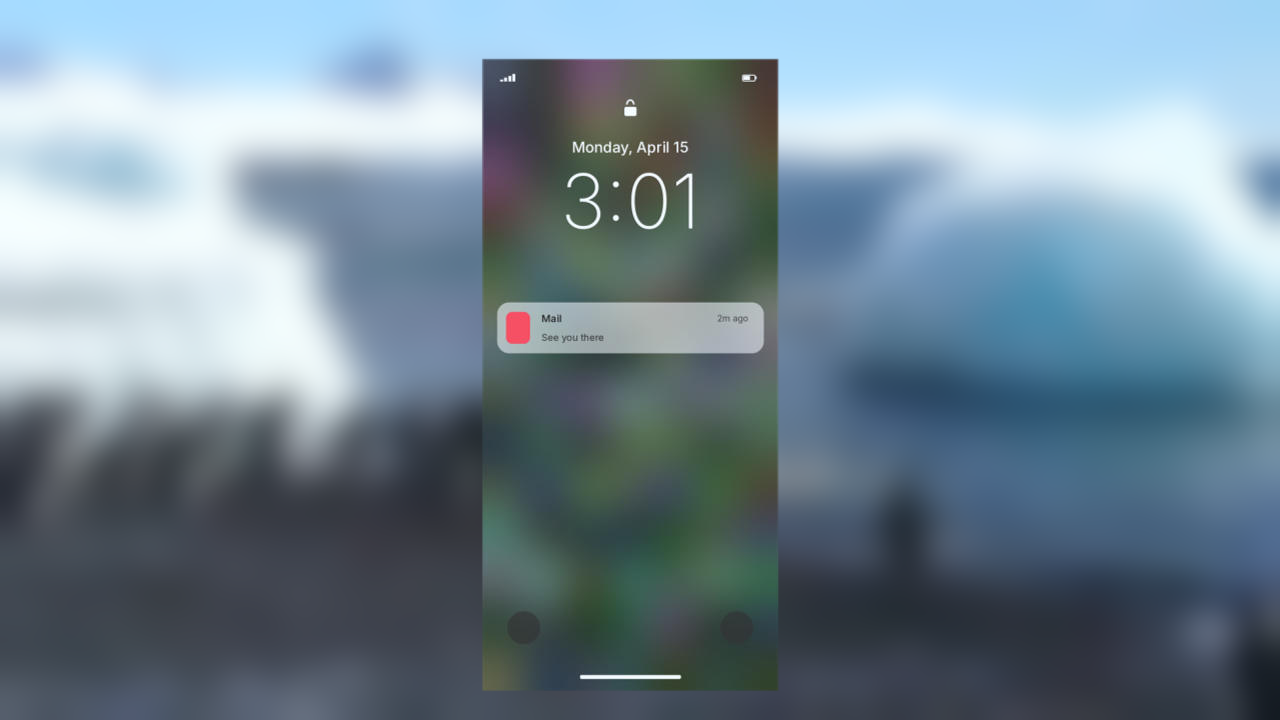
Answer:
3:01
